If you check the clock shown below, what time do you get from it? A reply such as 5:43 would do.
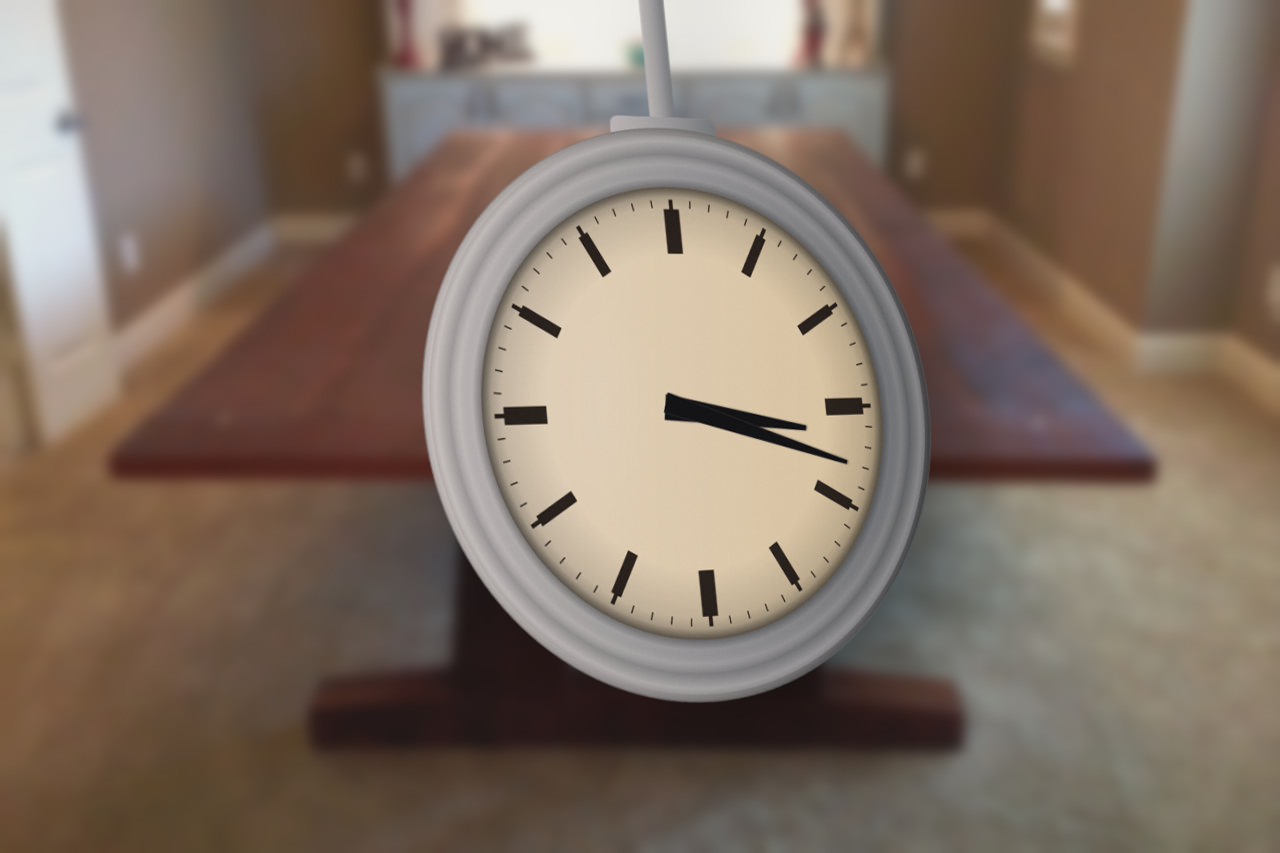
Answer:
3:18
